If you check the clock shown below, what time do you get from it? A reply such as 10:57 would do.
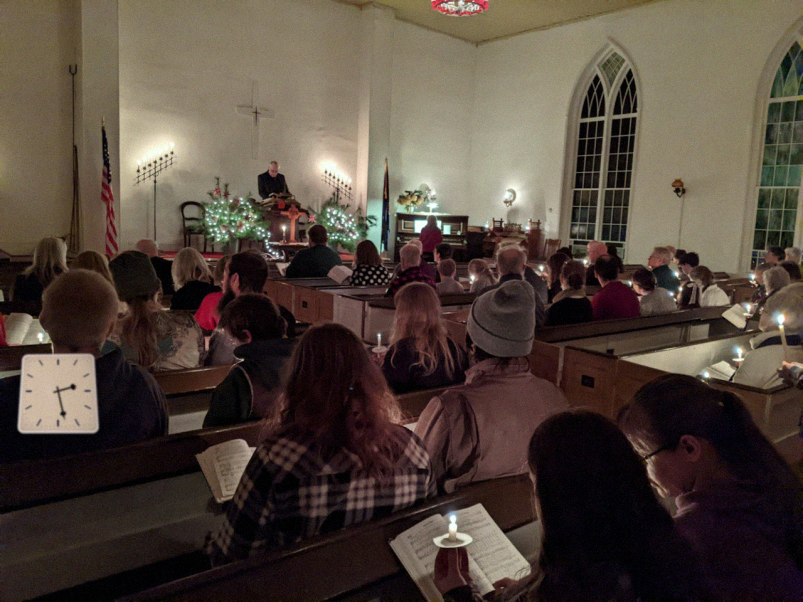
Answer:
2:28
